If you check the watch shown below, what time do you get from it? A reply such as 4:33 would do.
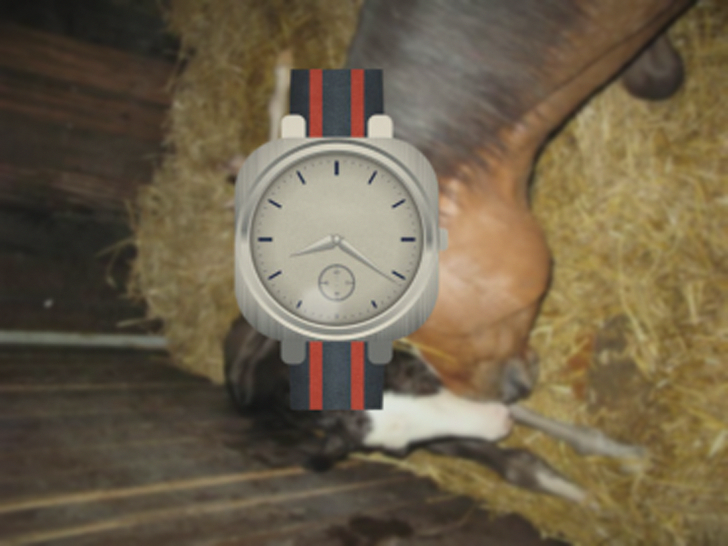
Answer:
8:21
